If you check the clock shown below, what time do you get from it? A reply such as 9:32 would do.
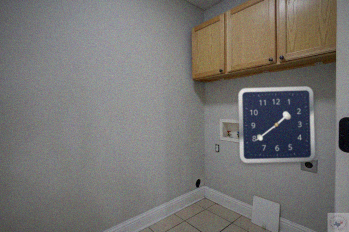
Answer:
1:39
